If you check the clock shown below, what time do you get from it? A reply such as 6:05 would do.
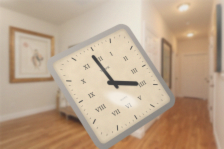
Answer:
3:59
